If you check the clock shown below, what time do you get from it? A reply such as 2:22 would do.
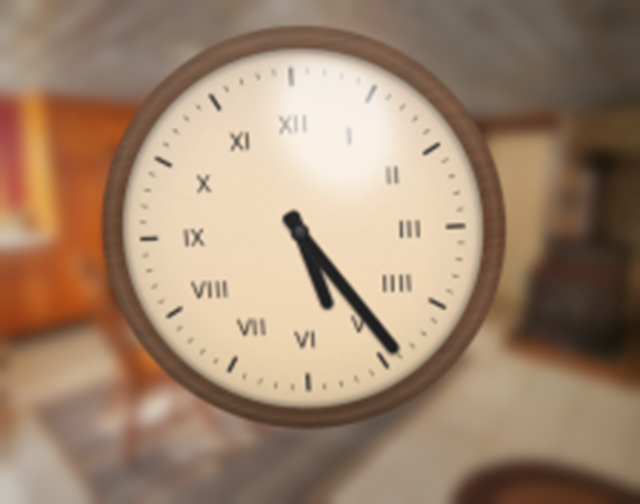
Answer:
5:24
